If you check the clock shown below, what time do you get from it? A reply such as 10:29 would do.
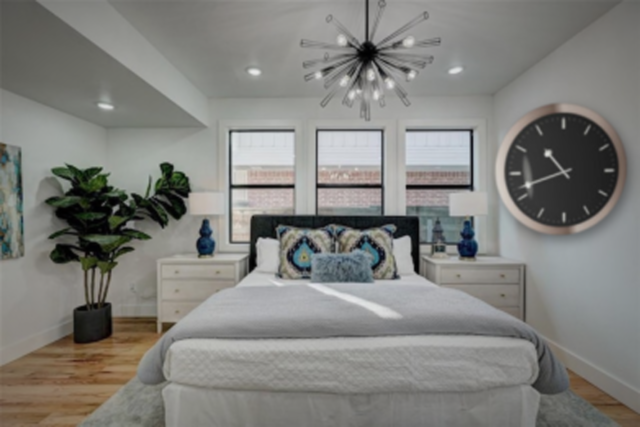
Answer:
10:42
